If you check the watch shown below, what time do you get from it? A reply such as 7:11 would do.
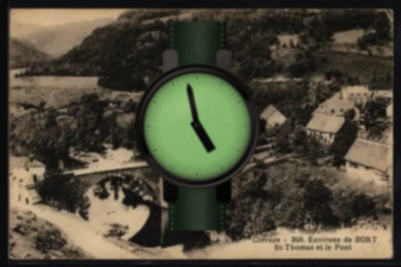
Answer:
4:58
